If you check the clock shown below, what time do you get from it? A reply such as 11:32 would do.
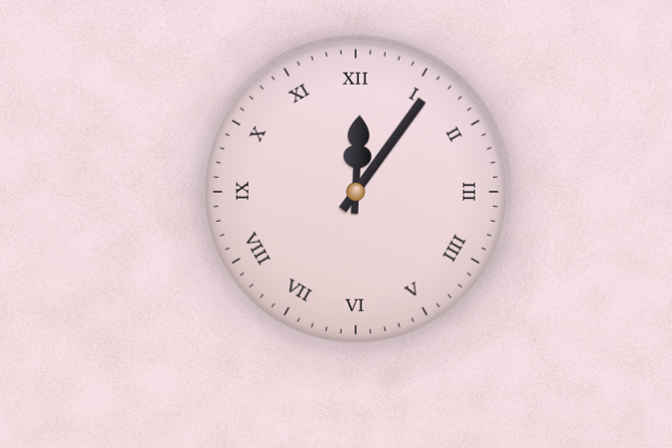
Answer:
12:06
